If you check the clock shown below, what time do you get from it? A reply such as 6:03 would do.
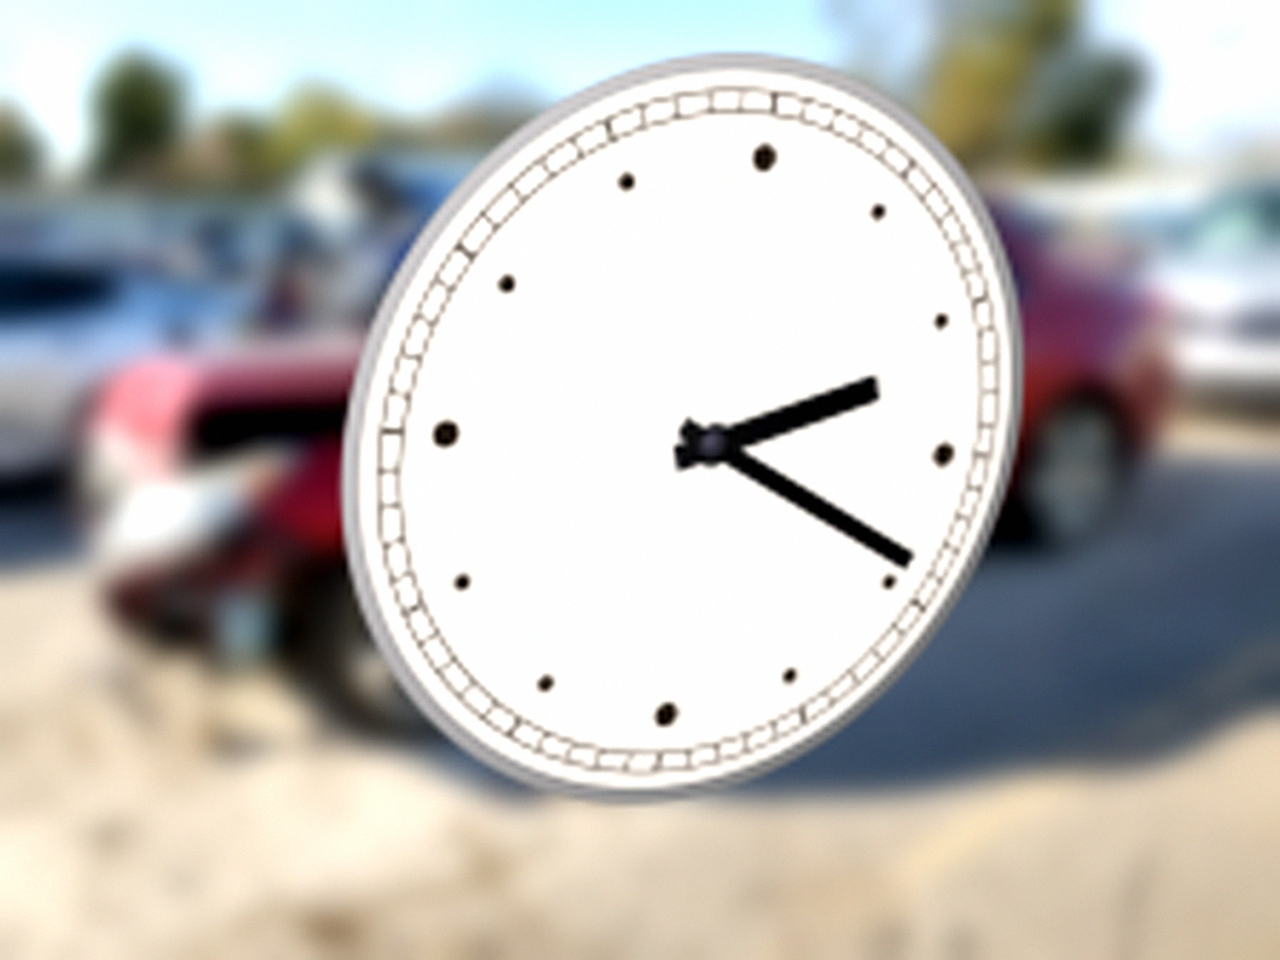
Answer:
2:19
